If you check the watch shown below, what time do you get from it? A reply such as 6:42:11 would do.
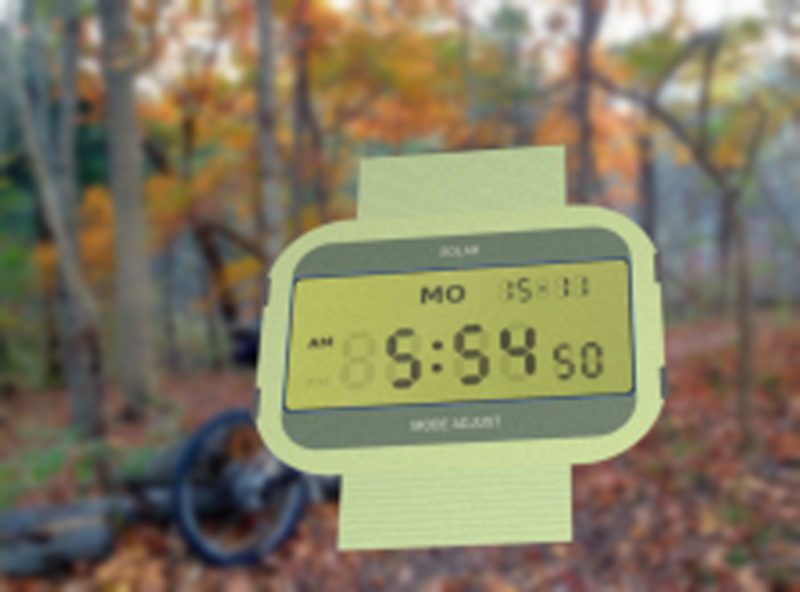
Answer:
5:54:50
